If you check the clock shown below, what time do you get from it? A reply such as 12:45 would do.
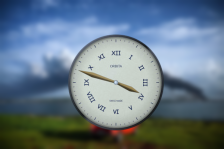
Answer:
3:48
